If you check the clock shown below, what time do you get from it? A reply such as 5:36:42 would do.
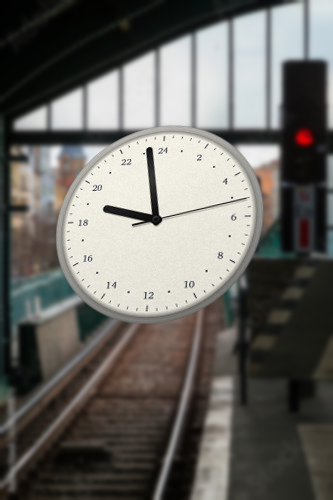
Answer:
18:58:13
